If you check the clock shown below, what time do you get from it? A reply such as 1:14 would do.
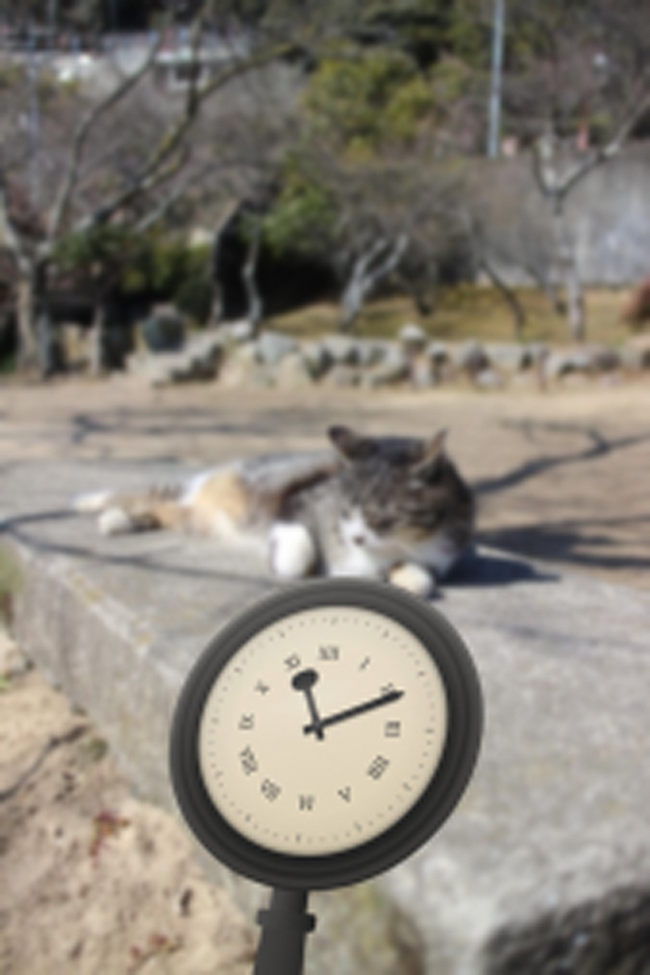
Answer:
11:11
